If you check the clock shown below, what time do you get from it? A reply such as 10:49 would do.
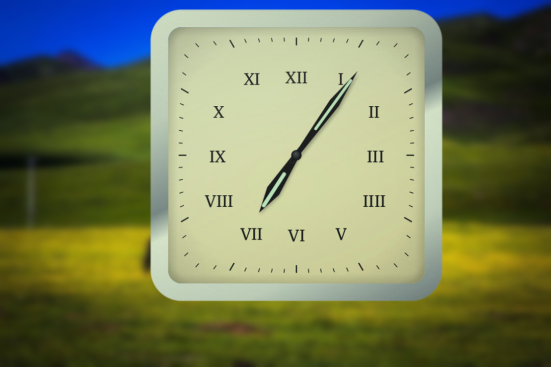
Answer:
7:06
